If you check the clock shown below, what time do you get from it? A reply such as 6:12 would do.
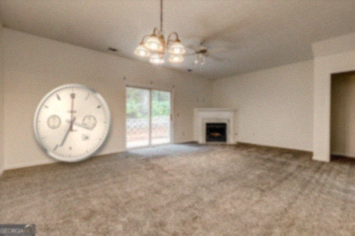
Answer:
3:34
